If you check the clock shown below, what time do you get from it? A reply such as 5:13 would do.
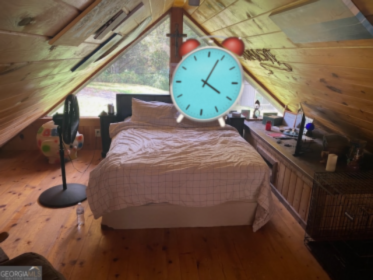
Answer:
4:04
